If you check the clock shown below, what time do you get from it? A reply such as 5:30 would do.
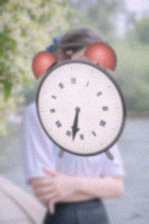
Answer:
6:33
